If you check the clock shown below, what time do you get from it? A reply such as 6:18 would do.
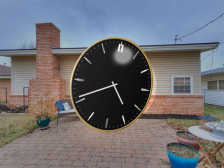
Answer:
4:41
